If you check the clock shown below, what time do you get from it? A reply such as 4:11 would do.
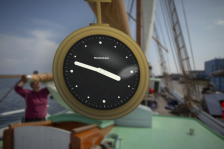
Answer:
3:48
